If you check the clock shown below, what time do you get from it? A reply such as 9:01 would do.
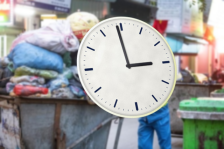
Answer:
2:59
